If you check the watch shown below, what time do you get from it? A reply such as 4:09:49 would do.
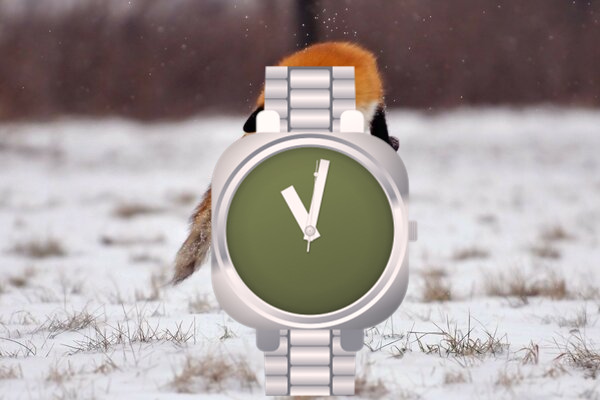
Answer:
11:02:01
